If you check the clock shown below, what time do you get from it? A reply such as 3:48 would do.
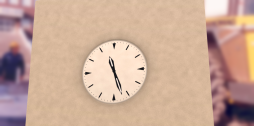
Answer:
11:27
